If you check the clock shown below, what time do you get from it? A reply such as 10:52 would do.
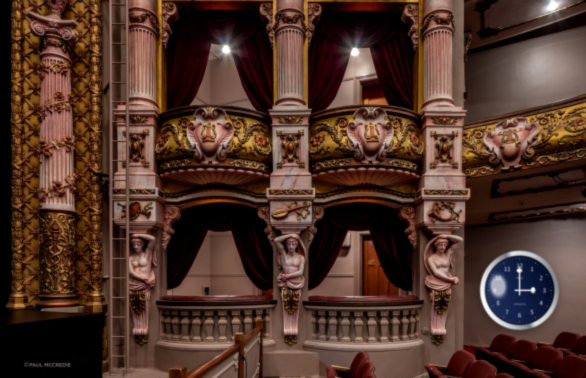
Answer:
3:00
